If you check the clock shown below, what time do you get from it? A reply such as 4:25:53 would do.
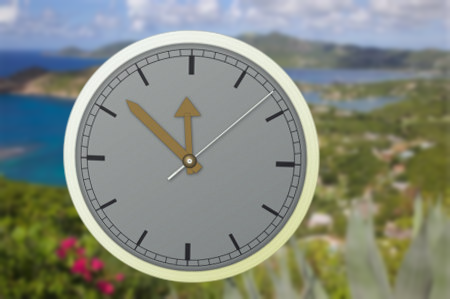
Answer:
11:52:08
